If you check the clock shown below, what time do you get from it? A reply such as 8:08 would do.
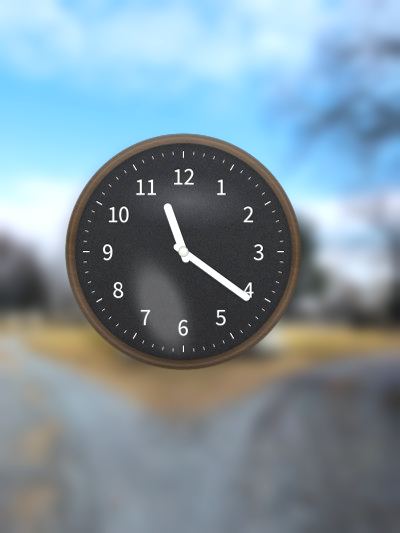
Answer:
11:21
